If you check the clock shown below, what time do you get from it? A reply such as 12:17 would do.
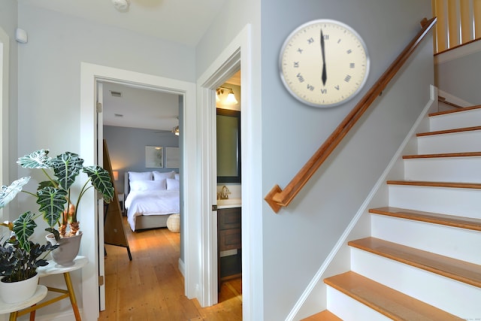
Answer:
5:59
